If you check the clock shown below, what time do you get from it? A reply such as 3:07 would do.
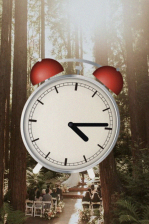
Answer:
4:14
